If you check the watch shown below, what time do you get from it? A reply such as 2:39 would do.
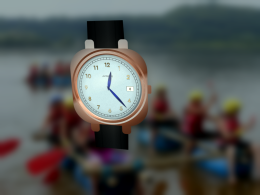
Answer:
12:23
